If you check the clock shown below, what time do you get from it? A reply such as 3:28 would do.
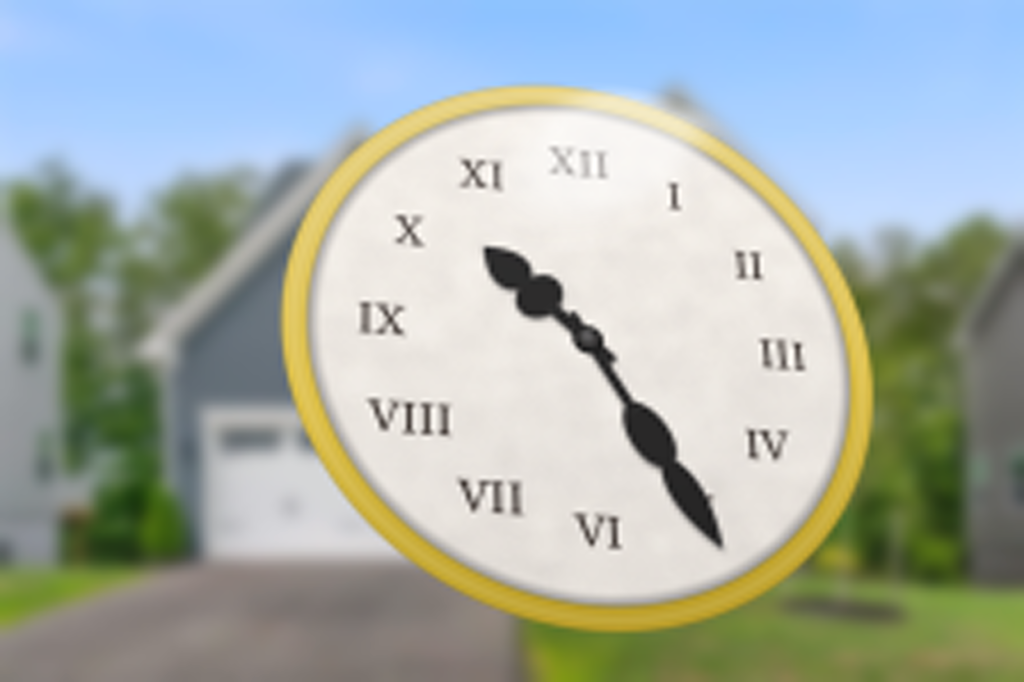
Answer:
10:25
